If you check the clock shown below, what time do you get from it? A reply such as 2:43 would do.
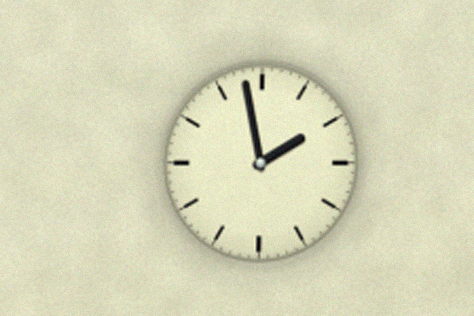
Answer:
1:58
